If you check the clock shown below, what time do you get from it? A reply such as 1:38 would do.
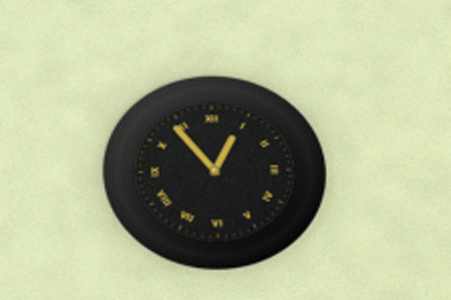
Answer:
12:54
